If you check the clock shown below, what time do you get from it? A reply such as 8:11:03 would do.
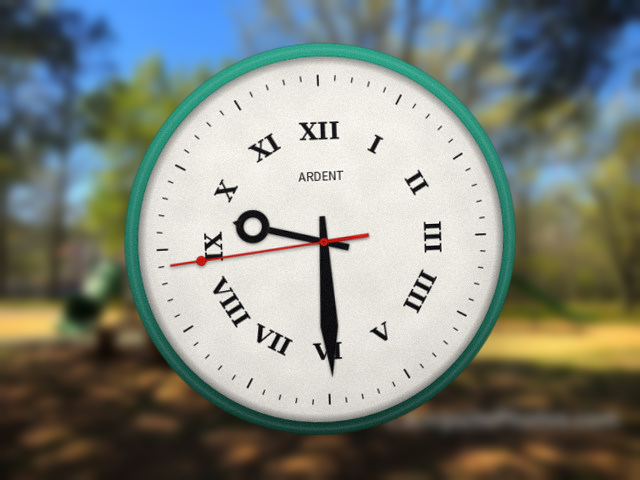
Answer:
9:29:44
